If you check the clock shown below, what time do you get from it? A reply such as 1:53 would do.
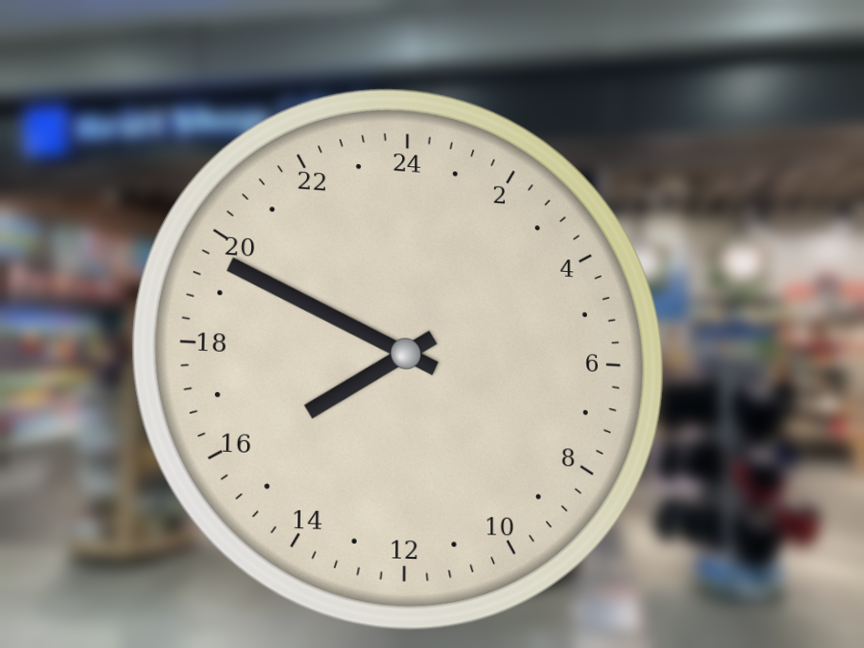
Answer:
15:49
